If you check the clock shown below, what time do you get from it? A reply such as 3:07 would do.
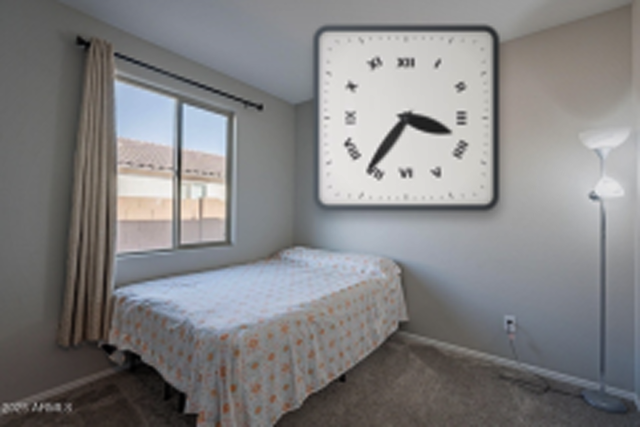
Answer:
3:36
